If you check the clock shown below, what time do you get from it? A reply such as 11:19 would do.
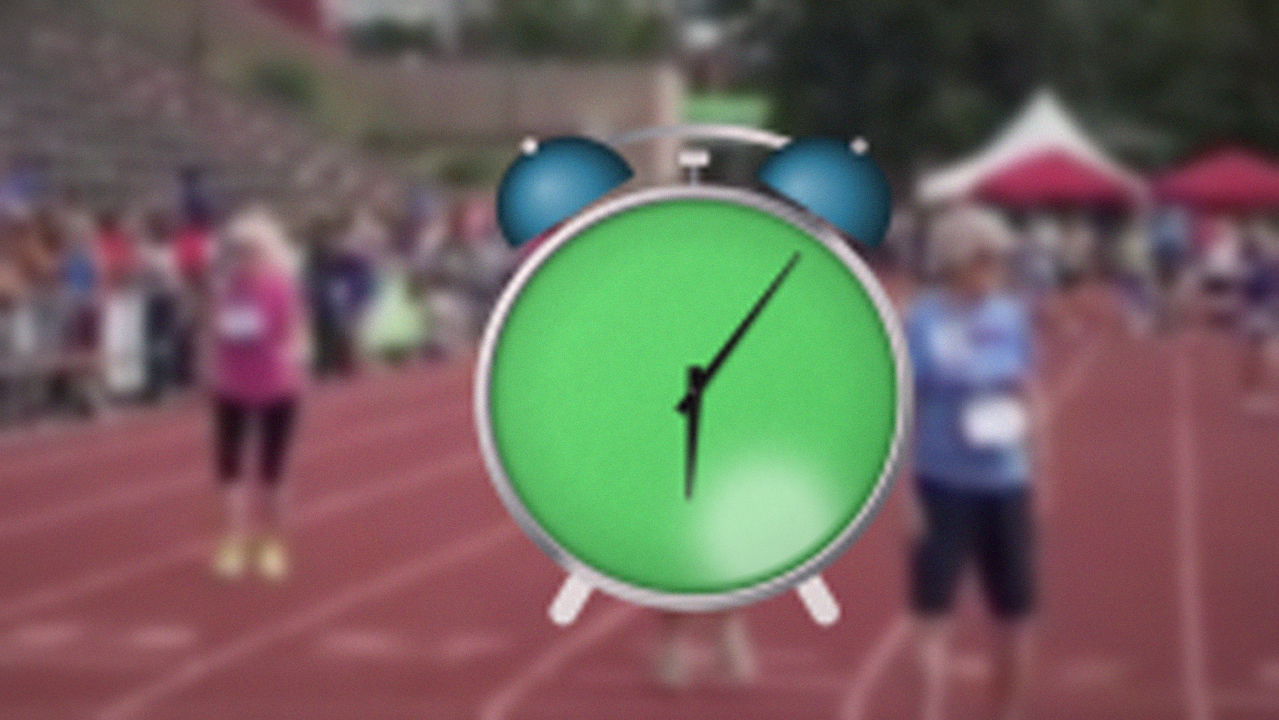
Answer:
6:06
